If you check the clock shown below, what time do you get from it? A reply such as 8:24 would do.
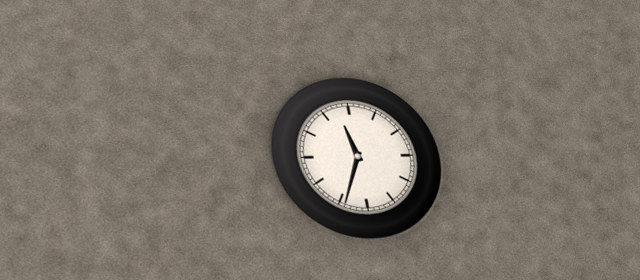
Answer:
11:34
